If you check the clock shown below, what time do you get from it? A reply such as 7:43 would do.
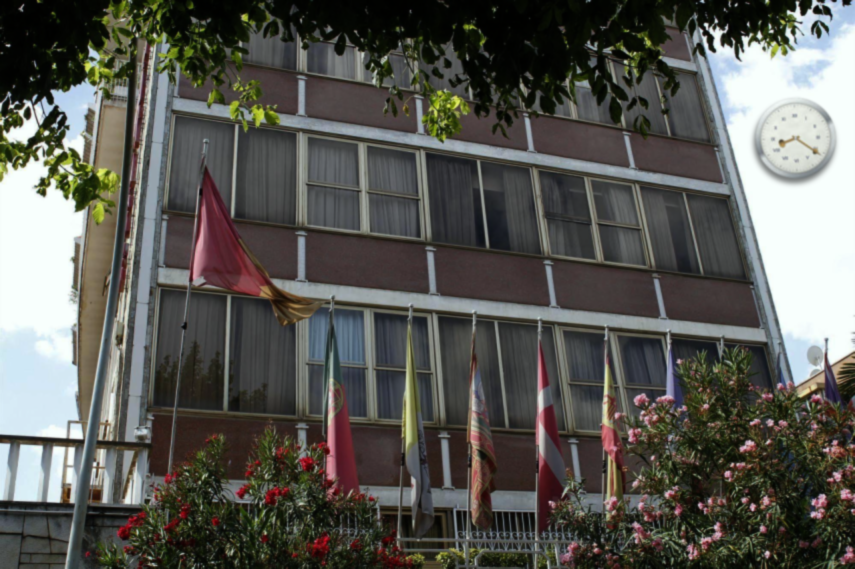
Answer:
8:21
